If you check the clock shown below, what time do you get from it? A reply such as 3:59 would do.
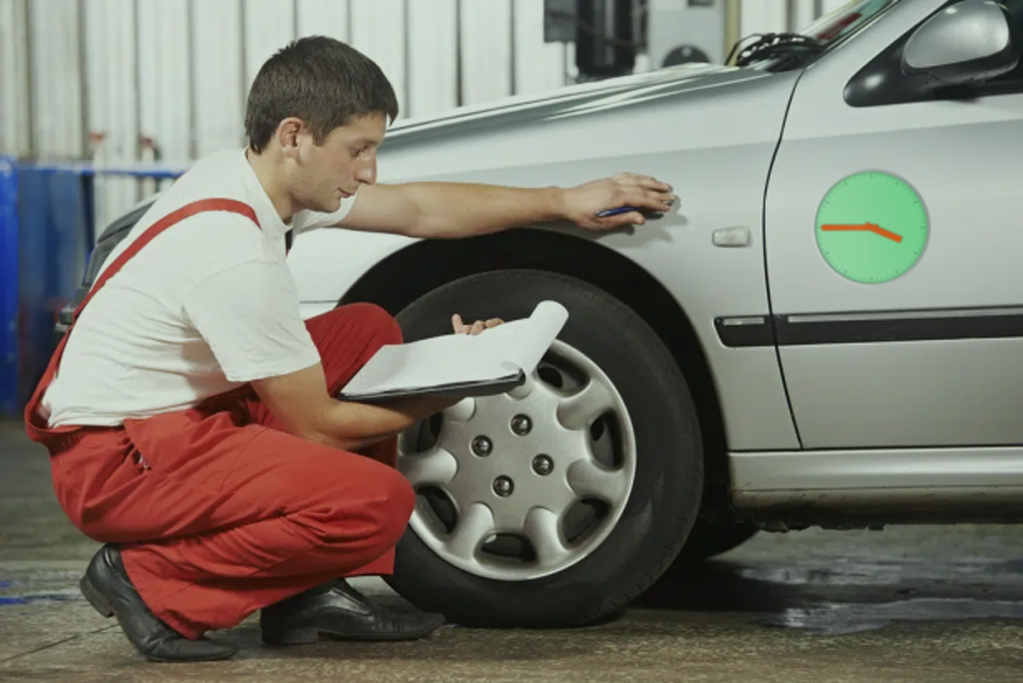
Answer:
3:45
